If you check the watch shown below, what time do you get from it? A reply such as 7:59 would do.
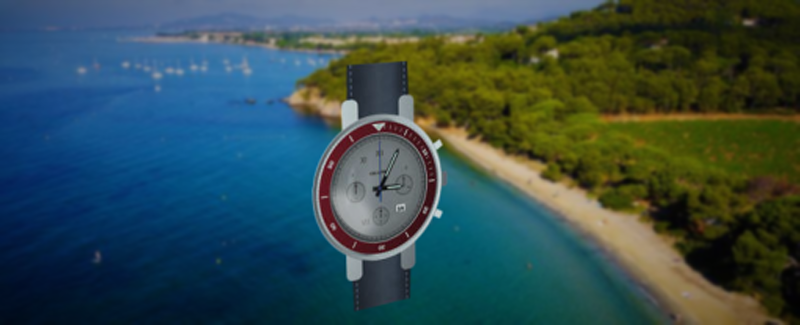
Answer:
3:05
